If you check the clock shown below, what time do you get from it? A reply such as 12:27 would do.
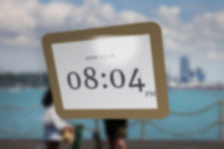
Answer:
8:04
